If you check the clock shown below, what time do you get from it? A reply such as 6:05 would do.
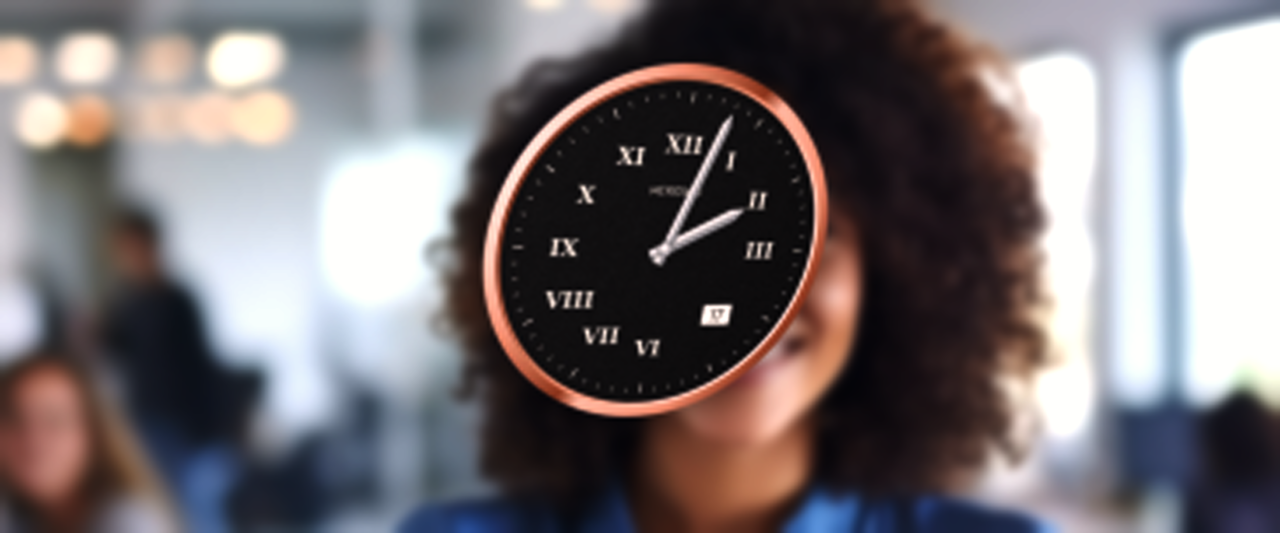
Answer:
2:03
